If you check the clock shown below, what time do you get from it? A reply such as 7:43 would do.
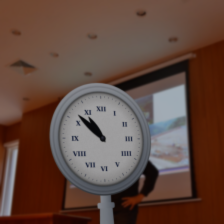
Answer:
10:52
